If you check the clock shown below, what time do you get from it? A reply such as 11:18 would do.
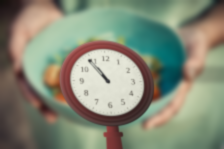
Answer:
10:54
